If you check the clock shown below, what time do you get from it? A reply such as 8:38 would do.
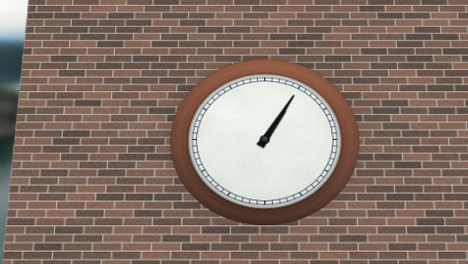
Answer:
1:05
